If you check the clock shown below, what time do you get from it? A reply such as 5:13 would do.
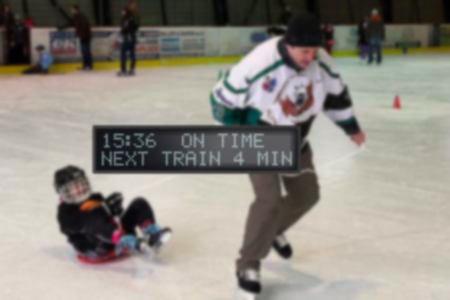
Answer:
15:36
